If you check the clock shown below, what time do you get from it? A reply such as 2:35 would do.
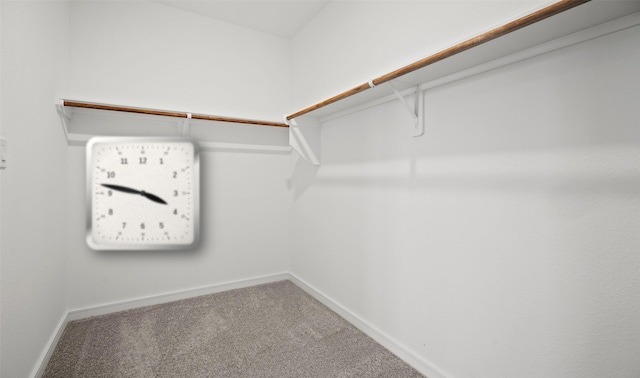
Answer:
3:47
